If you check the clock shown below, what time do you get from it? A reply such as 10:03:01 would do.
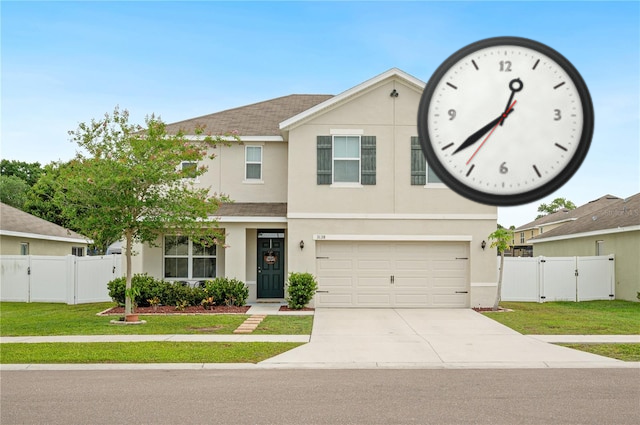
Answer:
12:38:36
